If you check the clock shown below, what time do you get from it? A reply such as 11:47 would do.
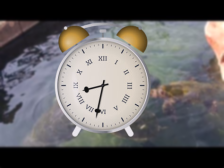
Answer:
8:32
